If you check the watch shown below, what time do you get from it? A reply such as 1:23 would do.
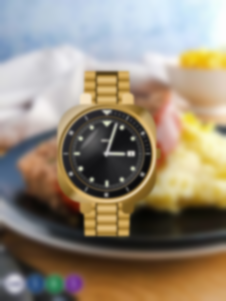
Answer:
3:03
